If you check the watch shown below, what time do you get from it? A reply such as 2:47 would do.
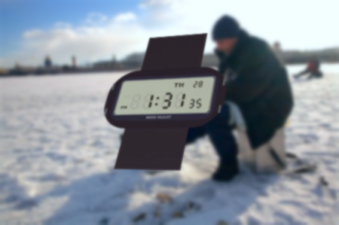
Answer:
1:31
